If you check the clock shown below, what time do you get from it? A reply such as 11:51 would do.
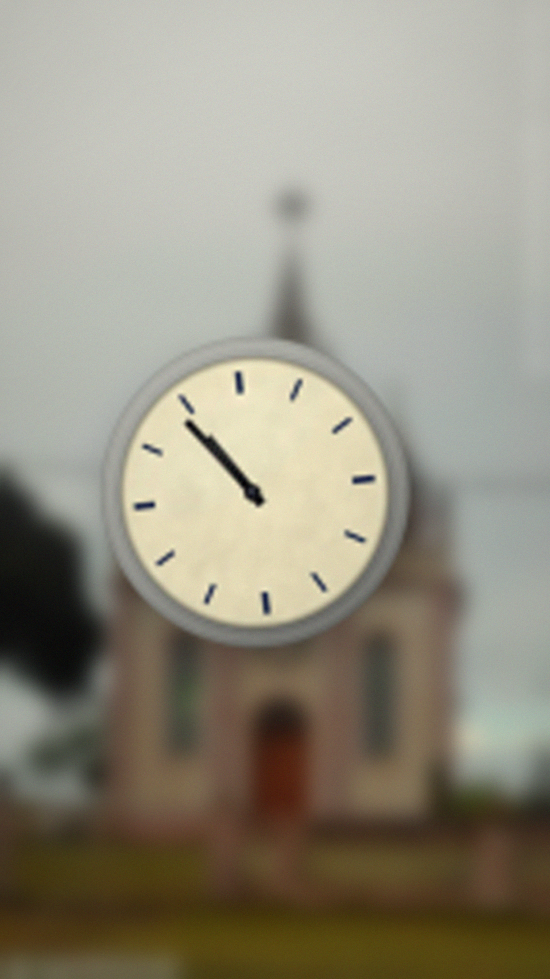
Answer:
10:54
